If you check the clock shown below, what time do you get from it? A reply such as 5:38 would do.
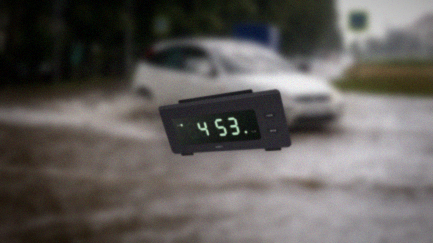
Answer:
4:53
